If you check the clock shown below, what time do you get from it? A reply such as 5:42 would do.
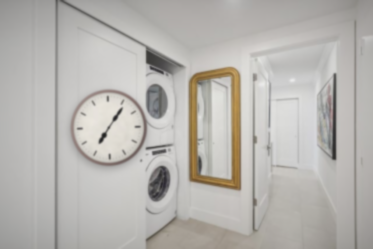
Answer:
7:06
